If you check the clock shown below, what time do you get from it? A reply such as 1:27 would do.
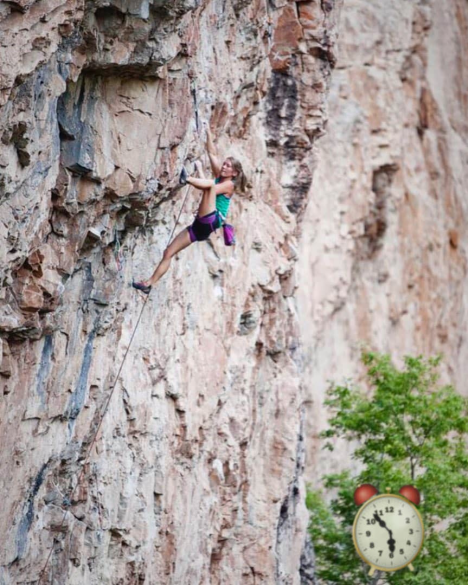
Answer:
5:53
